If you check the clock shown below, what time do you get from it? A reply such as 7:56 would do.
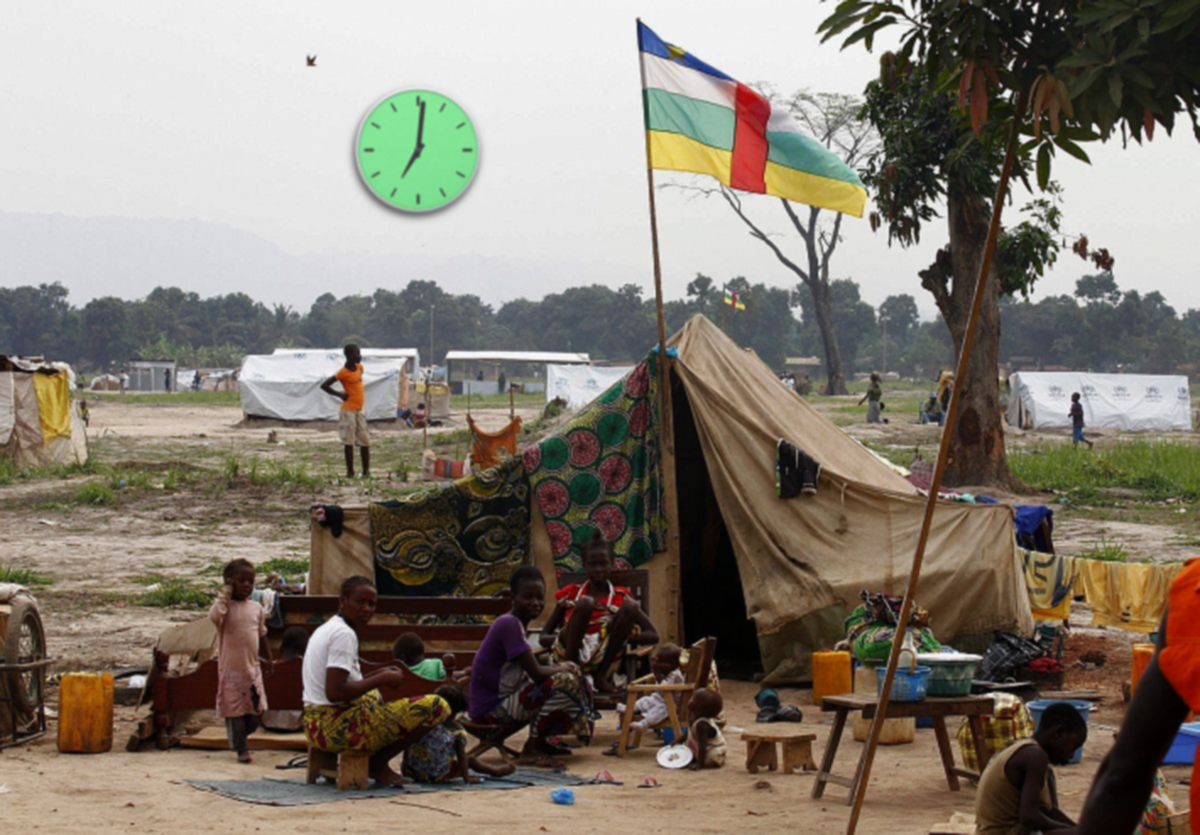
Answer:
7:01
